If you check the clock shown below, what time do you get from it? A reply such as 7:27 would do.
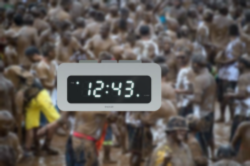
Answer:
12:43
